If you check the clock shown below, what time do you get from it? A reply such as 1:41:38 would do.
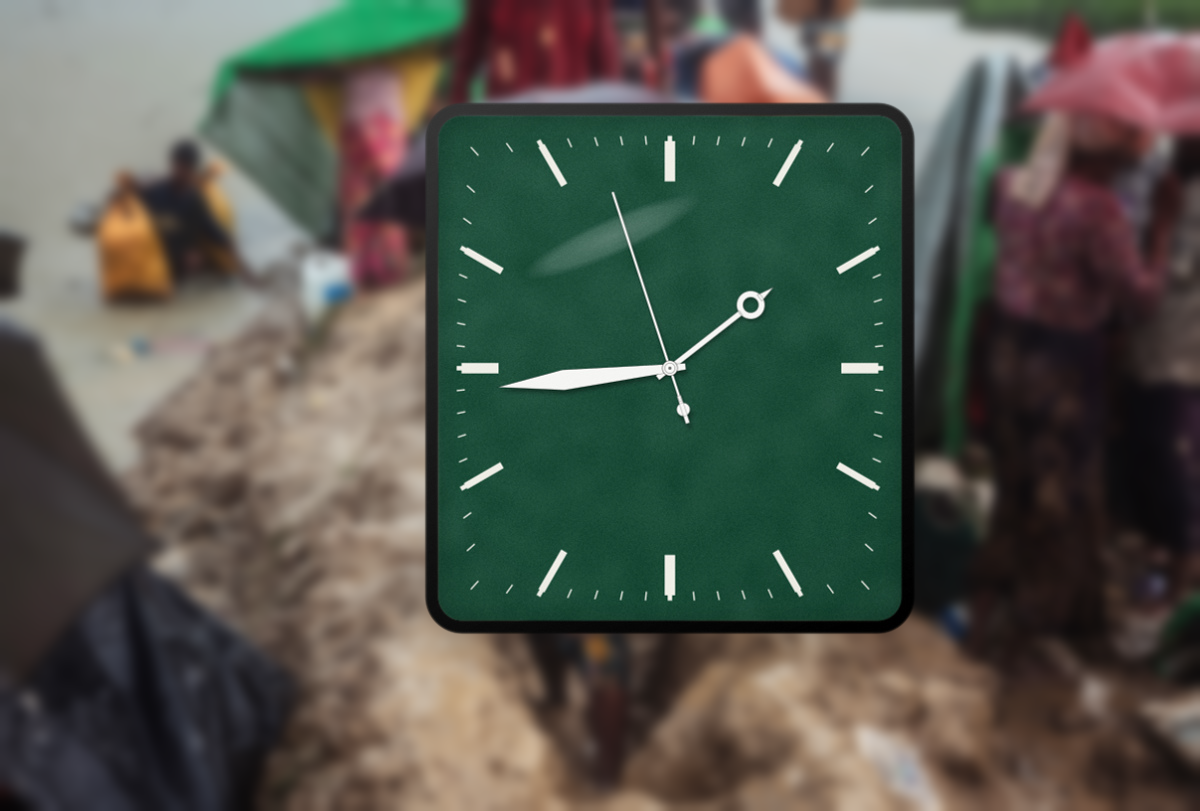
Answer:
1:43:57
